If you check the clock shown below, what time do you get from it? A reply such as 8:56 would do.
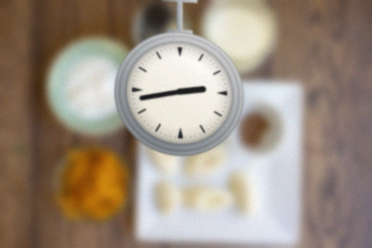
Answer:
2:43
